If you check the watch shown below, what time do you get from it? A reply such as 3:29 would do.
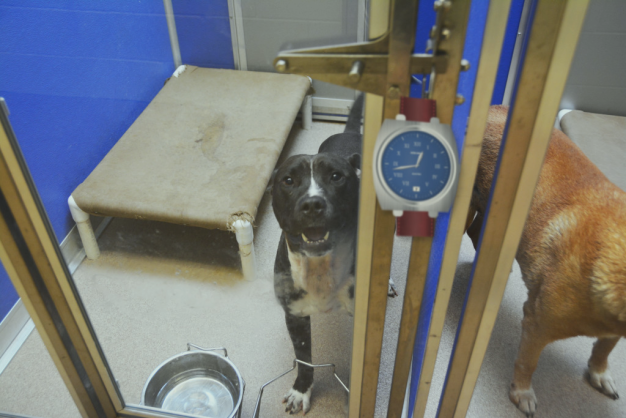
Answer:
12:43
